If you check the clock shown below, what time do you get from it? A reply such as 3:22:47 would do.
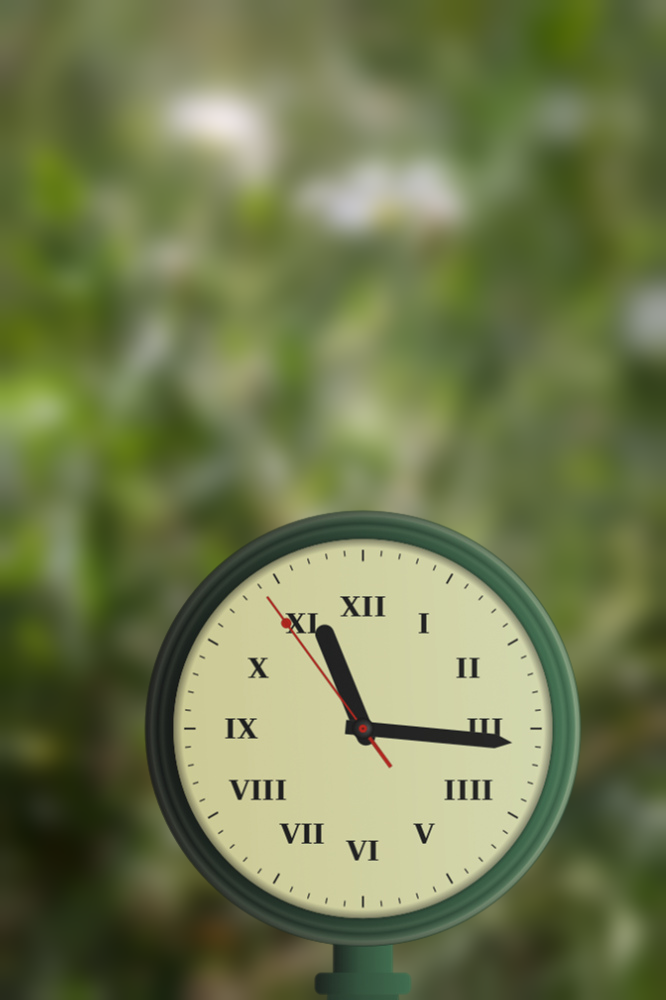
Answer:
11:15:54
